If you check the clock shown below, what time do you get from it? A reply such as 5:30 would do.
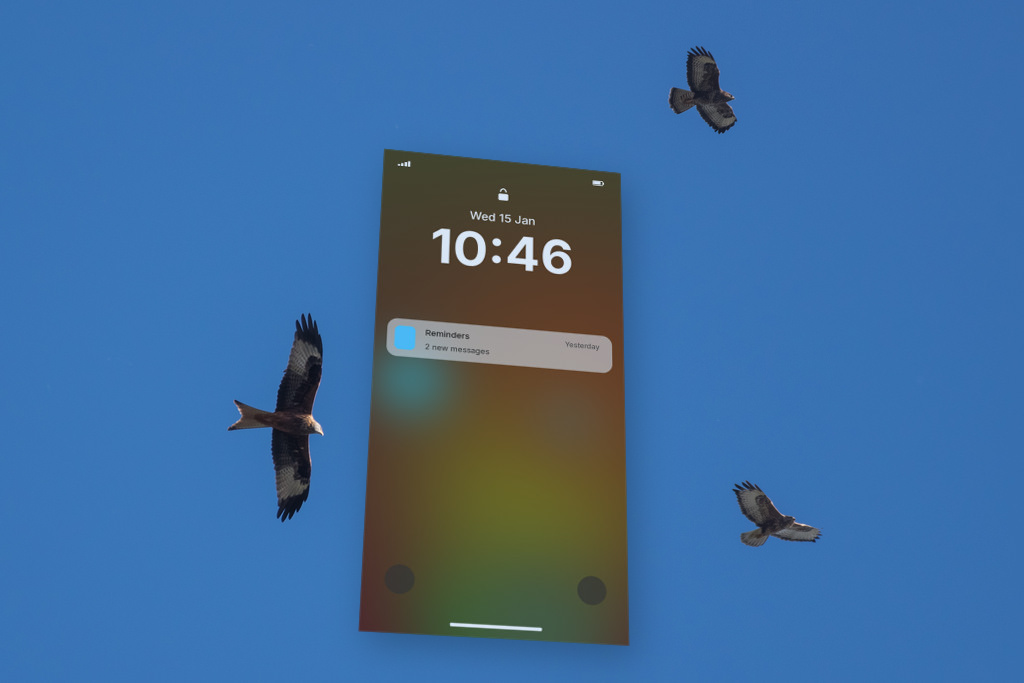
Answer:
10:46
